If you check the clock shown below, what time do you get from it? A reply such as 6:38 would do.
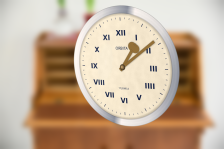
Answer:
1:09
